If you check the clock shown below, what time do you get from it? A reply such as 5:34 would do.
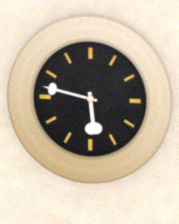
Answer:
5:47
